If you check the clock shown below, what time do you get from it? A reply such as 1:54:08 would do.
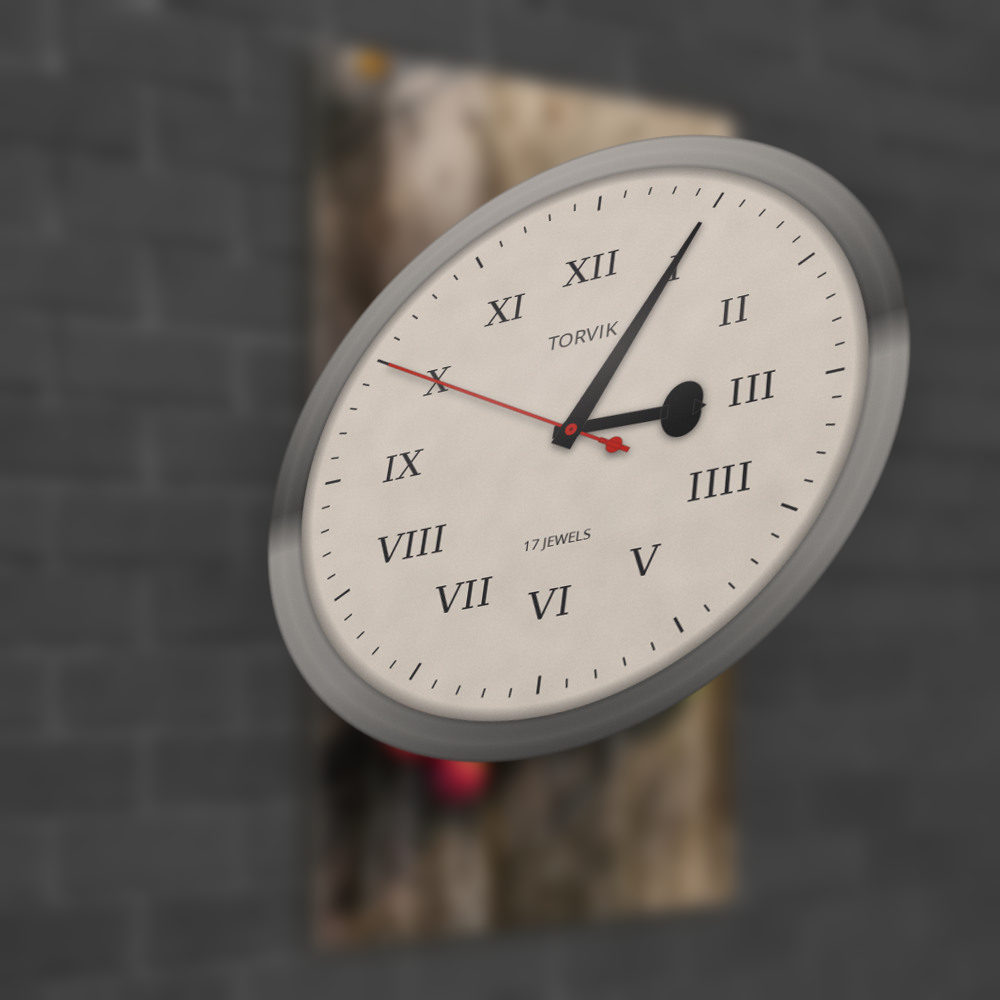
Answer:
3:04:50
